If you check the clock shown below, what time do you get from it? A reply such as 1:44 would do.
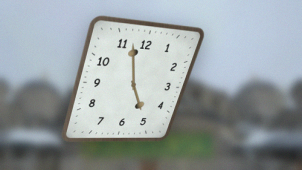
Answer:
4:57
